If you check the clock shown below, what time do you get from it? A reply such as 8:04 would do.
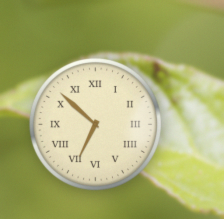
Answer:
6:52
